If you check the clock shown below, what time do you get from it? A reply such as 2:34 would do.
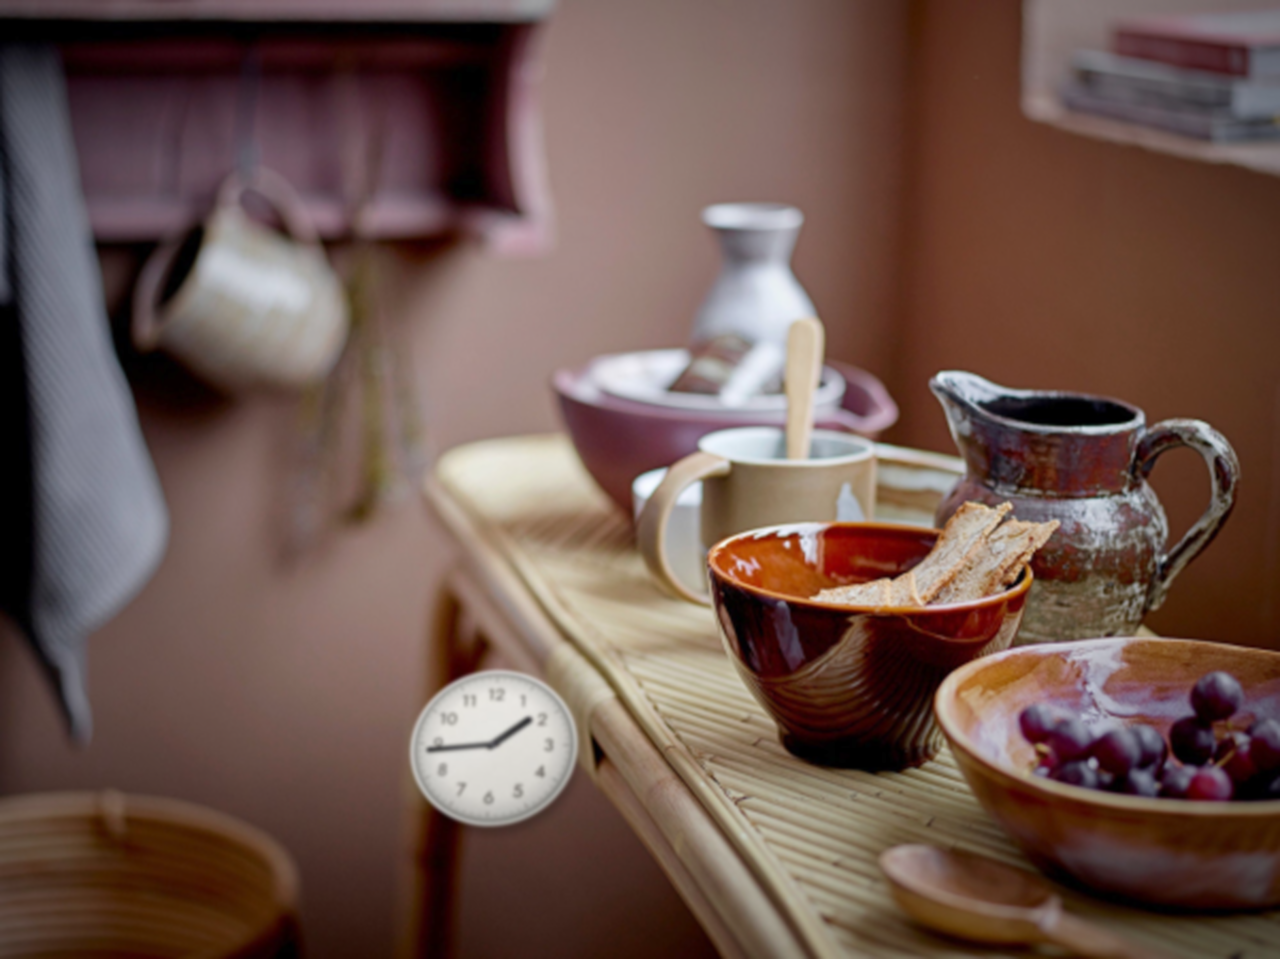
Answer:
1:44
